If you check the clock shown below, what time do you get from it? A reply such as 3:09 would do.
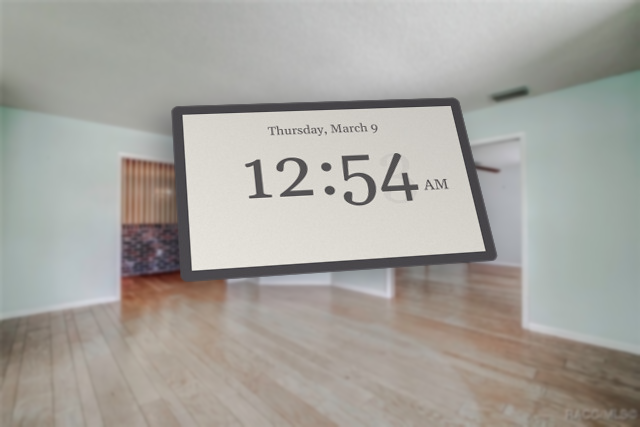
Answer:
12:54
